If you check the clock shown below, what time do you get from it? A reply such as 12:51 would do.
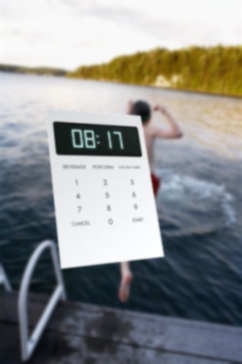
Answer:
8:17
